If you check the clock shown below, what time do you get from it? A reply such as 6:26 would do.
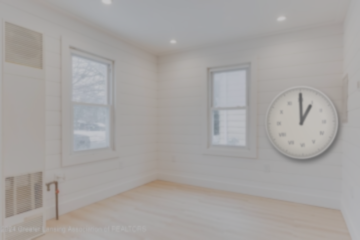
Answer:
1:00
